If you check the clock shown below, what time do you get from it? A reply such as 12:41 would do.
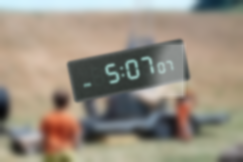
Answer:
5:07
